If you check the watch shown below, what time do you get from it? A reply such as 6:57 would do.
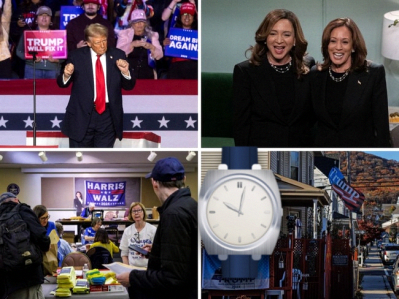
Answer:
10:02
